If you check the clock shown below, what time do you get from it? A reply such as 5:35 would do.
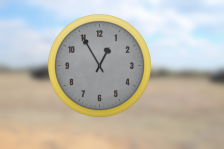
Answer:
12:55
